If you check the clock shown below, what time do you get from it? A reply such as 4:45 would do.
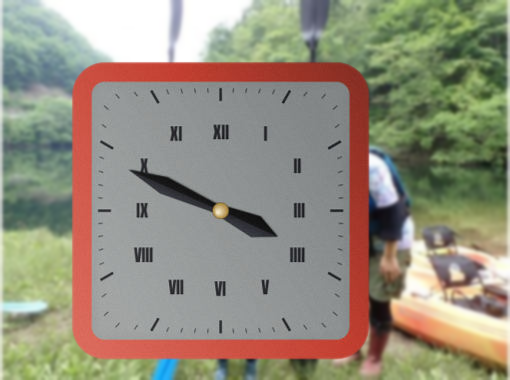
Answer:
3:49
